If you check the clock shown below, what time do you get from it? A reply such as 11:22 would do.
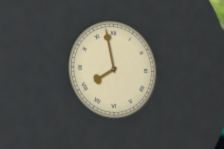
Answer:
7:58
